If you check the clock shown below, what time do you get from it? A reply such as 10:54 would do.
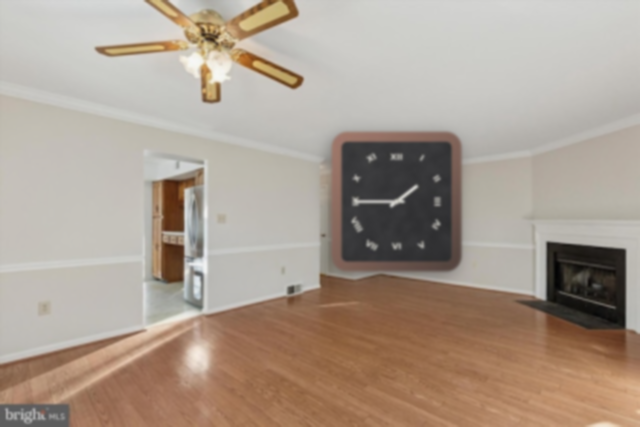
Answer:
1:45
